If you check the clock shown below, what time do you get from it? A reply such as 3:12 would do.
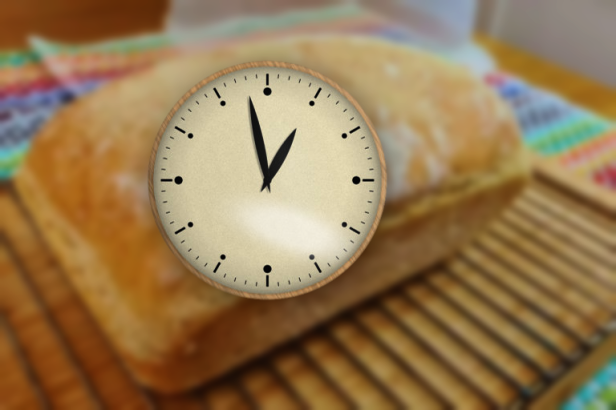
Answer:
12:58
